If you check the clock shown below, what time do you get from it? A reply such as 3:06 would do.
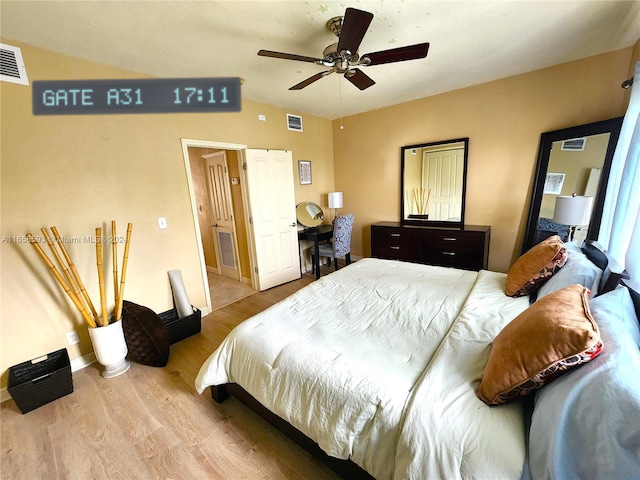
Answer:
17:11
